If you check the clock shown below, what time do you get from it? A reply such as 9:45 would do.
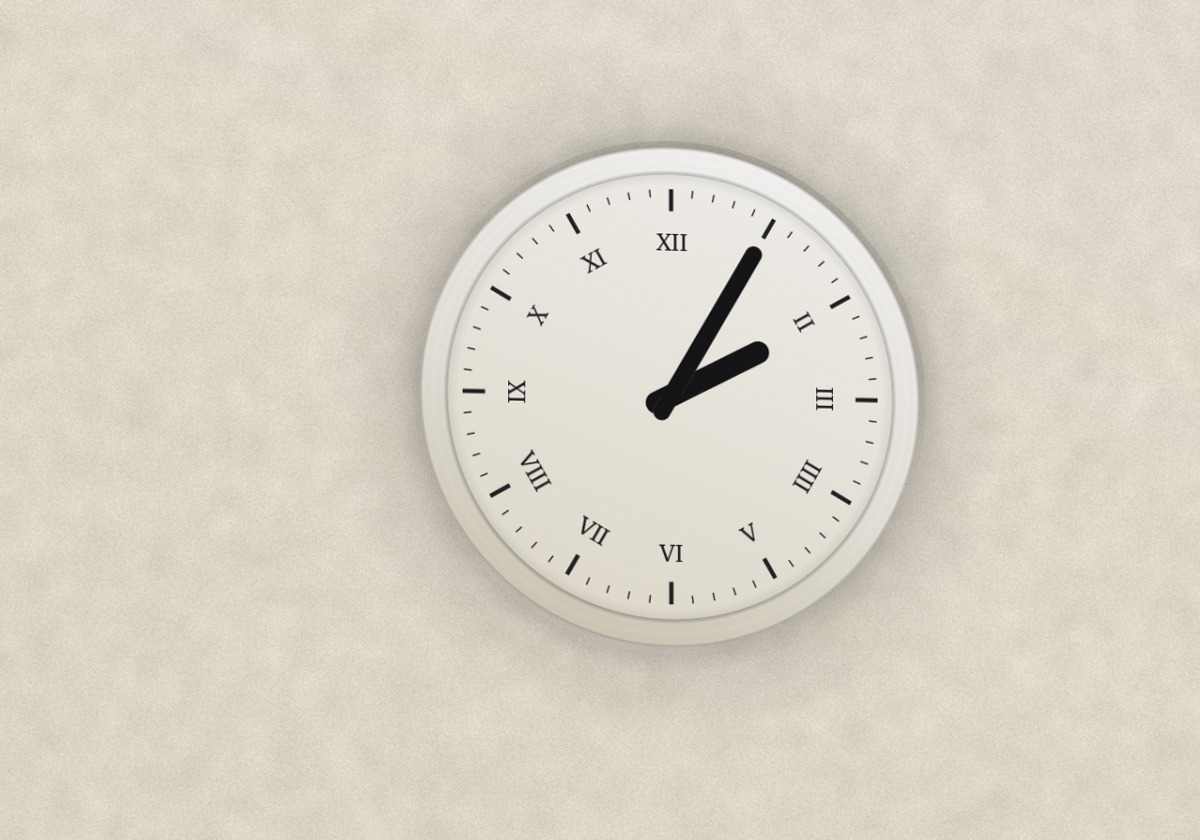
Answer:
2:05
